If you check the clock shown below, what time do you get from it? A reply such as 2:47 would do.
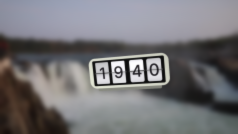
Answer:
19:40
